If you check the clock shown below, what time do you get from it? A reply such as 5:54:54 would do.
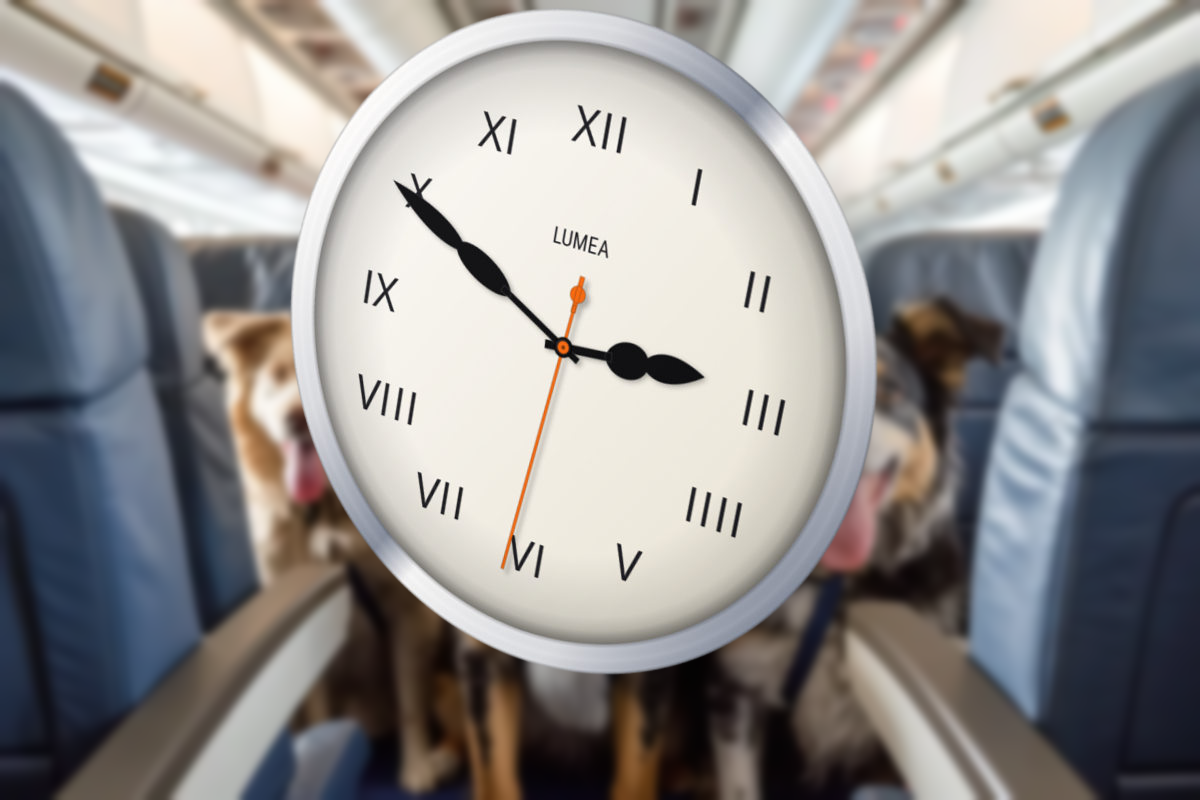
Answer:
2:49:31
